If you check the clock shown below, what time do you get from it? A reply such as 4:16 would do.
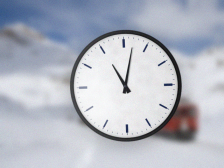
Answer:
11:02
